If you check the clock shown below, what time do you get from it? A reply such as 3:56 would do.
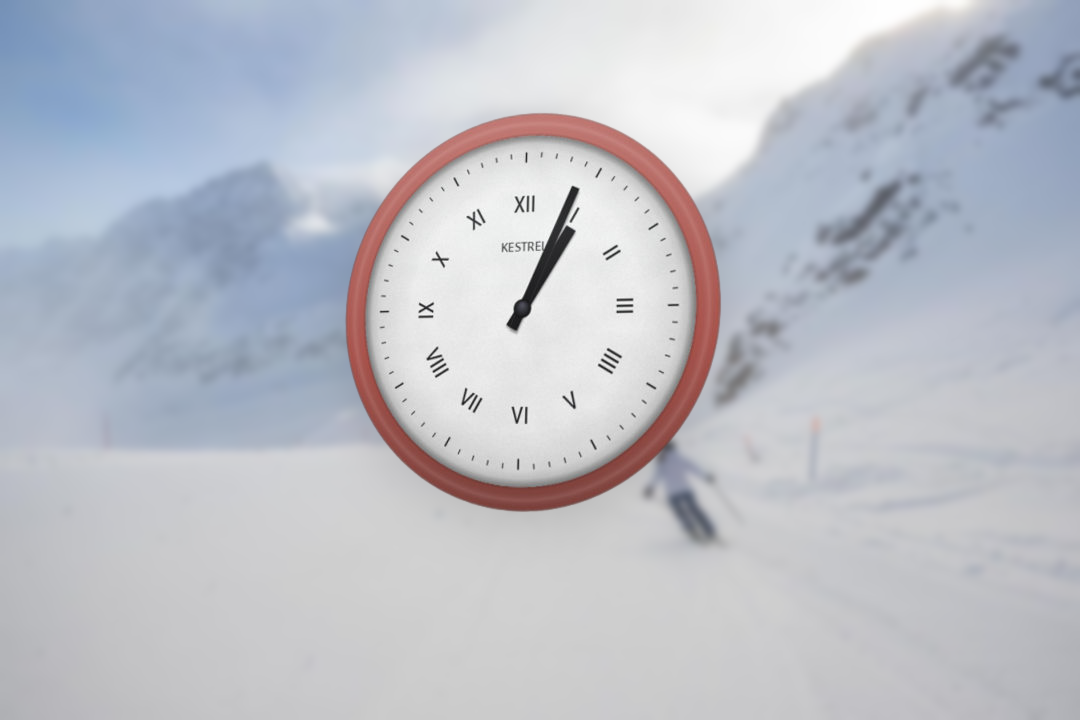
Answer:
1:04
